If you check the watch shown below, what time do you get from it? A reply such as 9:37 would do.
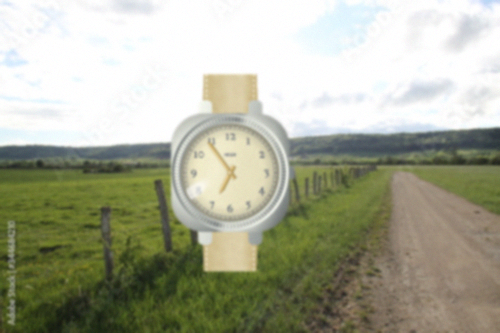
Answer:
6:54
